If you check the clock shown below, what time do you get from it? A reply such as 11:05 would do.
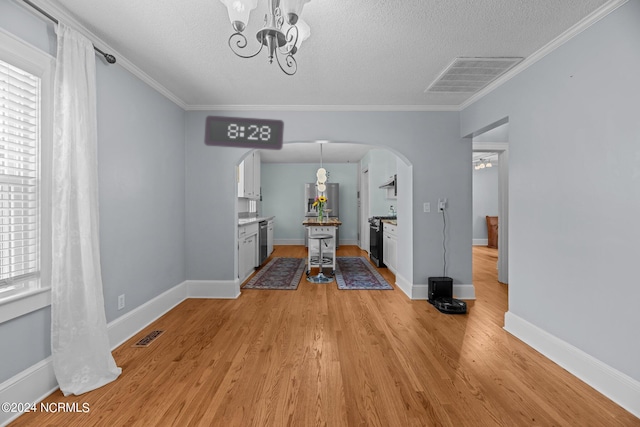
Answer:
8:28
